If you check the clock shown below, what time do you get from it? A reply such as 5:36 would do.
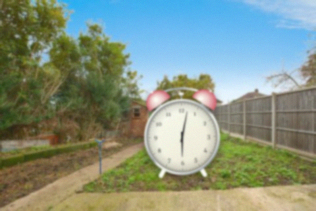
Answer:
6:02
